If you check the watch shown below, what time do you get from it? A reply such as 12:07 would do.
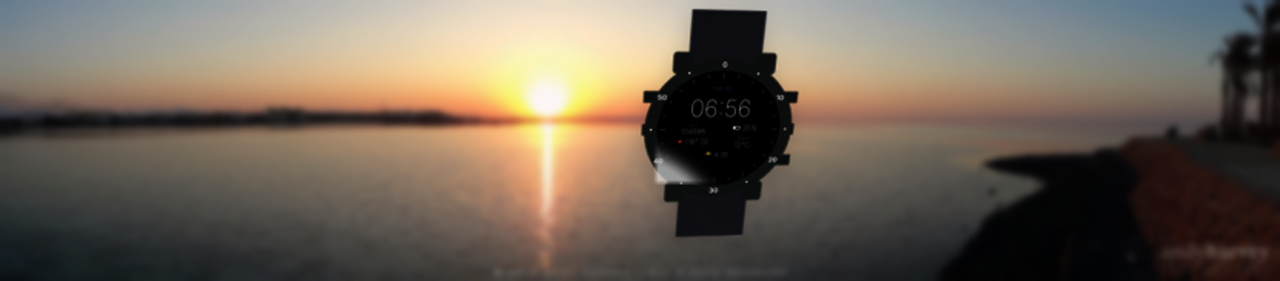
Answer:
6:56
